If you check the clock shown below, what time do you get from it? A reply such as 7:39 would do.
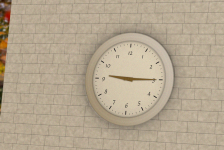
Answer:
9:15
